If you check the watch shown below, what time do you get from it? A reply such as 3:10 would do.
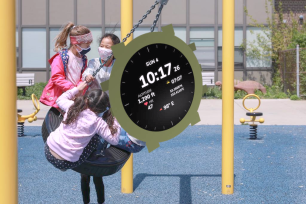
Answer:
10:17
